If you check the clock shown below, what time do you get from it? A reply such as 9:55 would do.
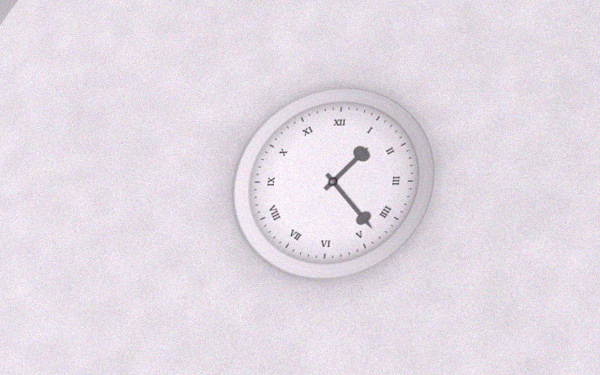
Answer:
1:23
